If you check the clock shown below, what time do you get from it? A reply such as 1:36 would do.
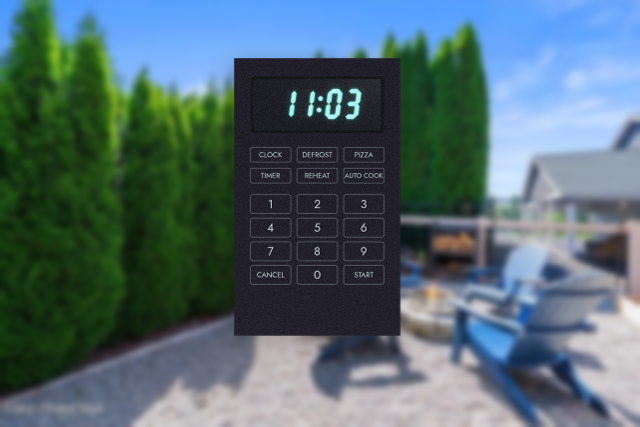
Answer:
11:03
